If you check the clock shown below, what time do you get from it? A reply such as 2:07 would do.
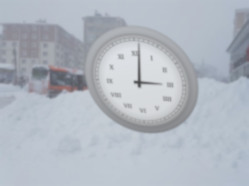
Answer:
3:01
